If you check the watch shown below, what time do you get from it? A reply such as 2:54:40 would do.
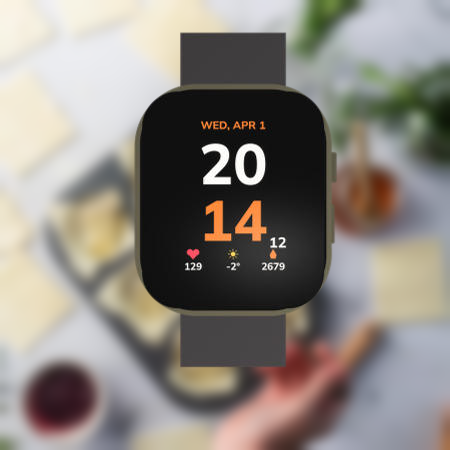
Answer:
20:14:12
